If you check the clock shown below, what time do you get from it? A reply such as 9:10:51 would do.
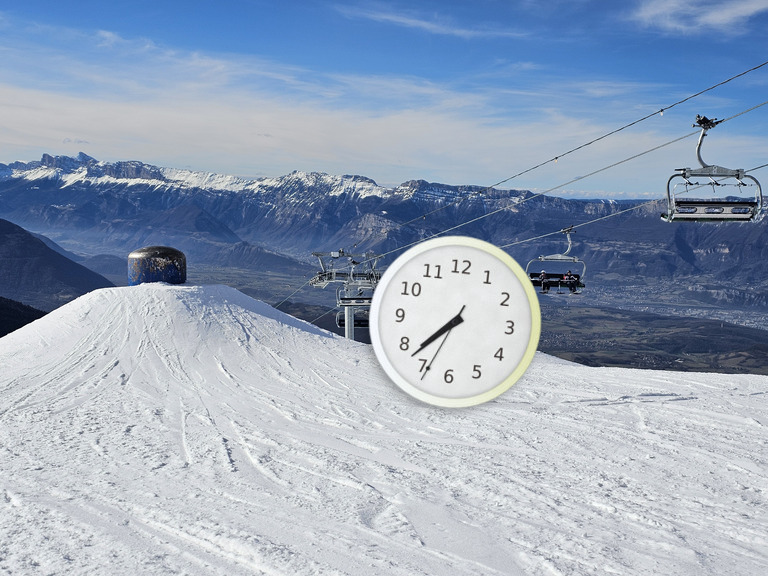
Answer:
7:37:34
